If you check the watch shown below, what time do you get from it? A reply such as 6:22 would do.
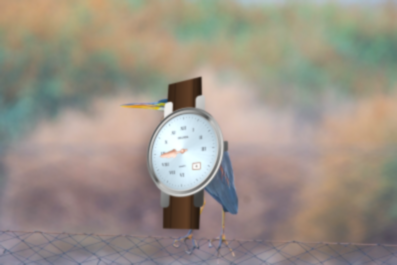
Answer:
8:44
